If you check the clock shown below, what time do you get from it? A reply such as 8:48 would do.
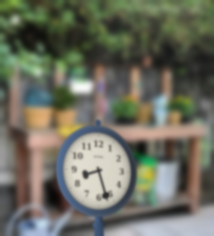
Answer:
8:27
